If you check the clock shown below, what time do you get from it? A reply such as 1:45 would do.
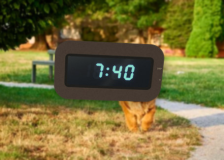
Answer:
7:40
